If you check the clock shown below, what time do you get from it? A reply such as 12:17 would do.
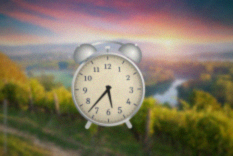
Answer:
5:37
